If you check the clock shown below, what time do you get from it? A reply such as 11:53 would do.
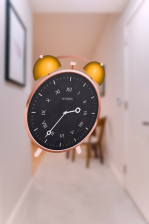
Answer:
2:36
